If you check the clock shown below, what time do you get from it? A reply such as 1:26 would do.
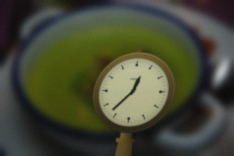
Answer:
12:37
